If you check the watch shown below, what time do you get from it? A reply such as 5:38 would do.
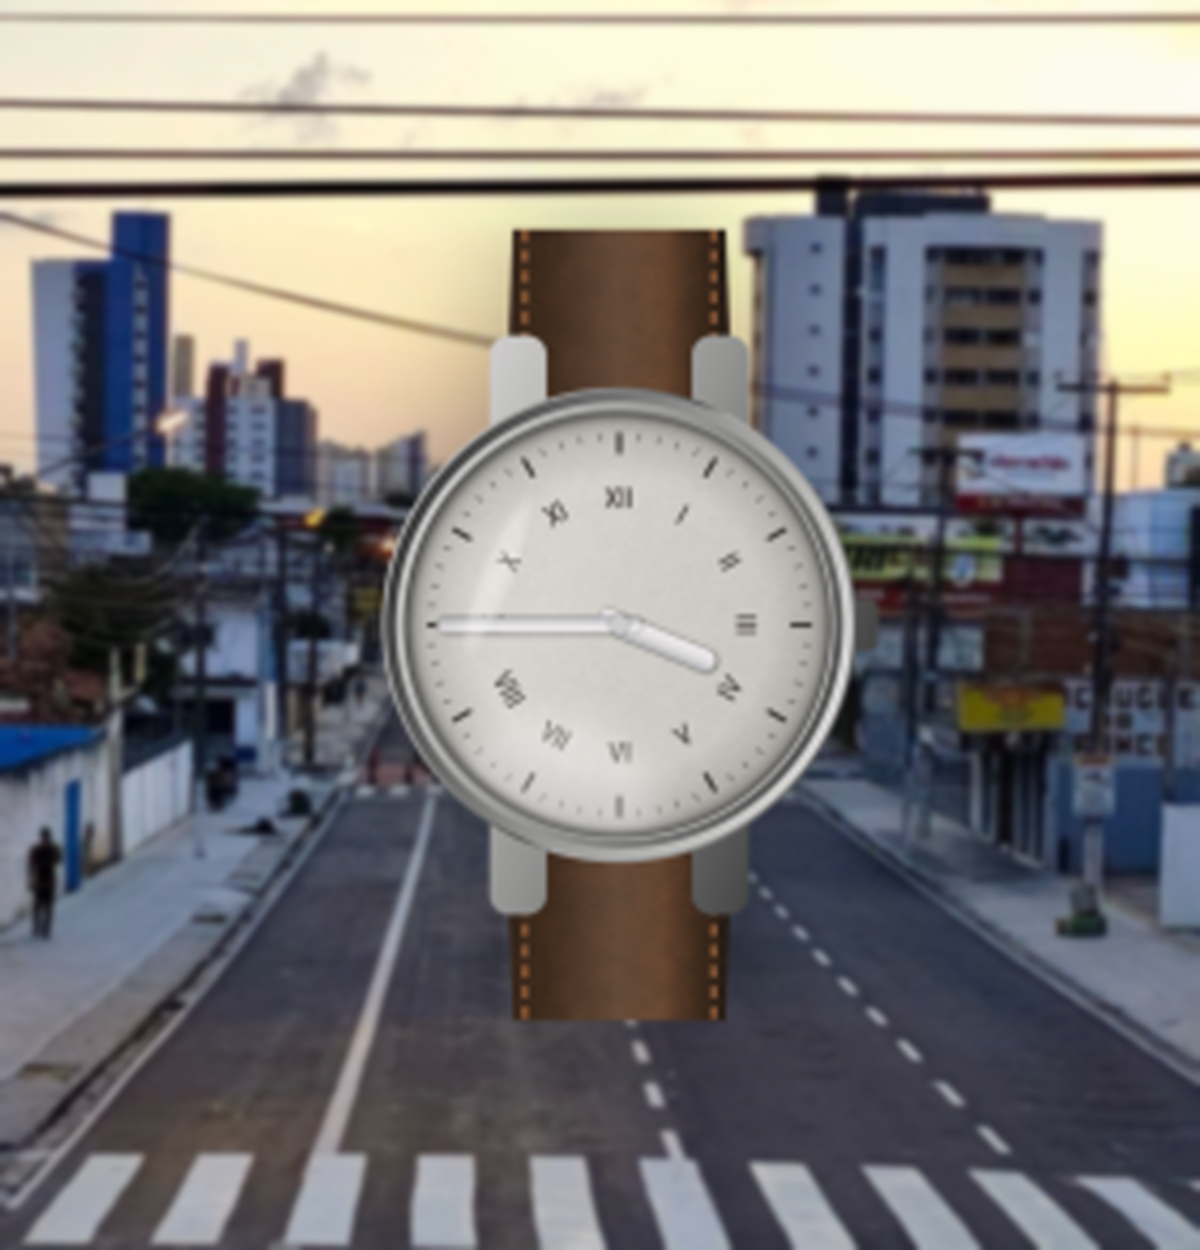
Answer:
3:45
